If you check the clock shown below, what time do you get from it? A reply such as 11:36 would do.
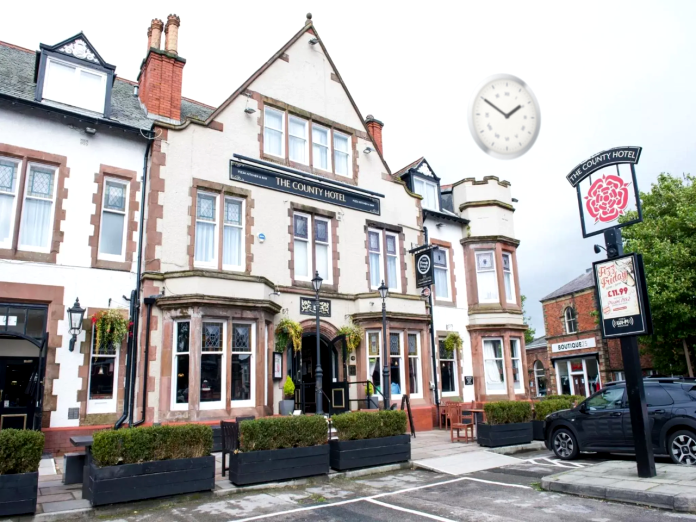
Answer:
1:50
